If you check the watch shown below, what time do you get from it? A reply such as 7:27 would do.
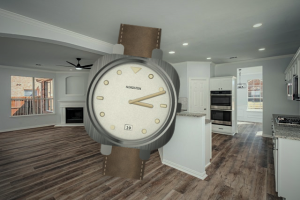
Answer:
3:11
